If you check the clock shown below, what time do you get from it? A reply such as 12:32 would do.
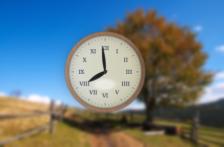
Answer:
7:59
